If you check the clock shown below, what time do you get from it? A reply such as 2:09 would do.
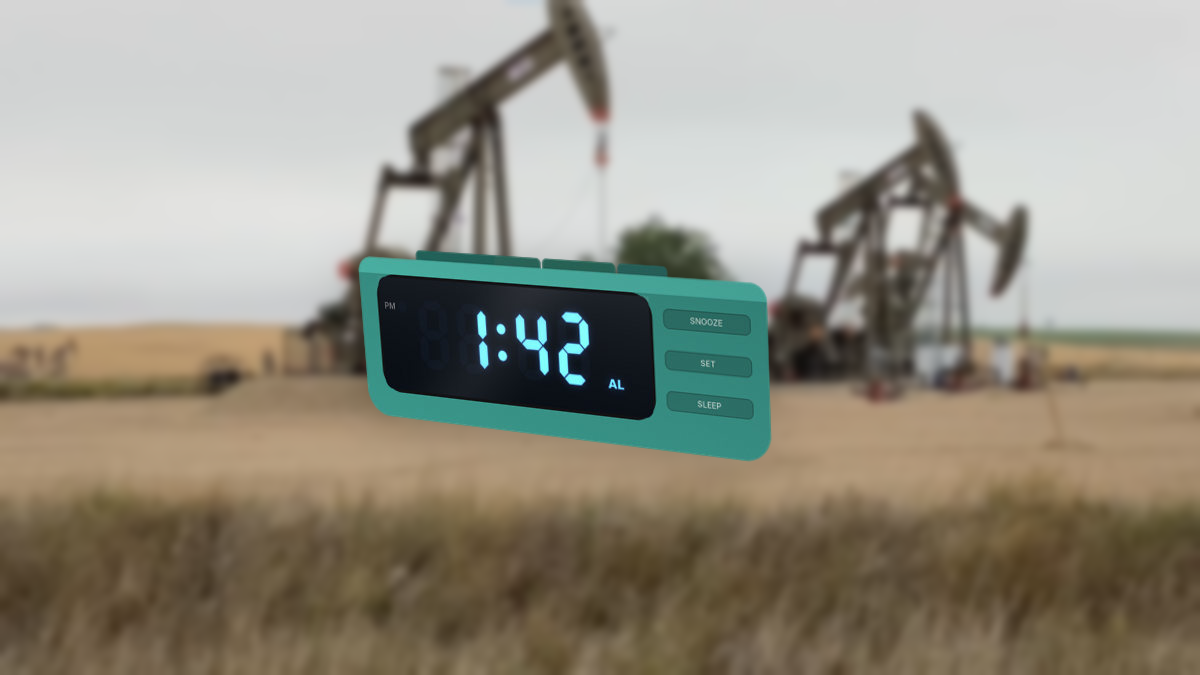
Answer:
1:42
